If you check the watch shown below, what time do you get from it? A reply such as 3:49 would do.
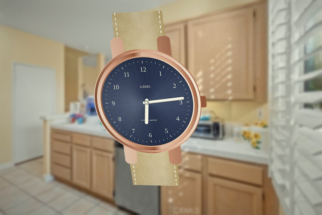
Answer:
6:14
